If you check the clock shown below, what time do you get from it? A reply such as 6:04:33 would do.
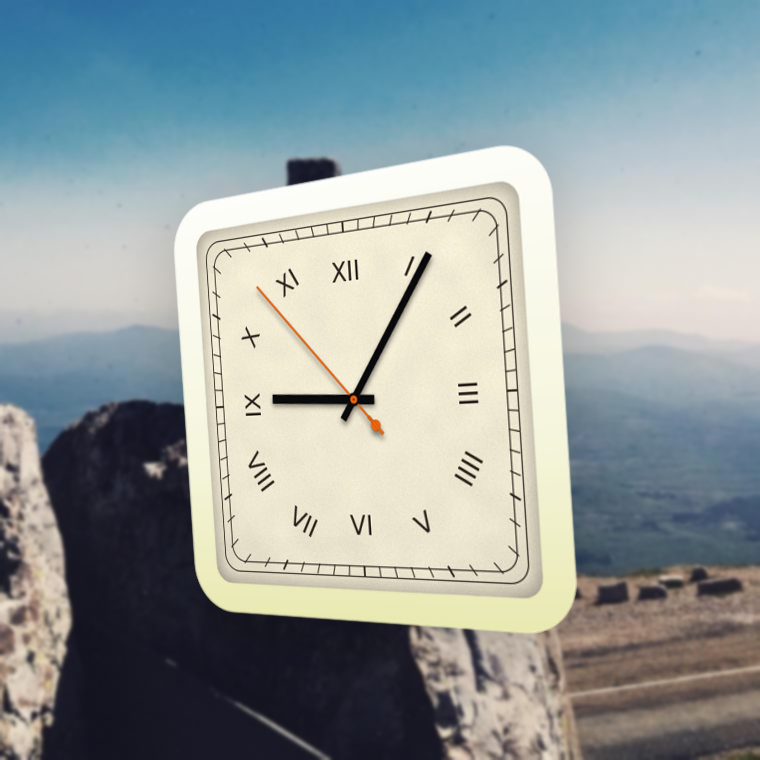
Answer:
9:05:53
